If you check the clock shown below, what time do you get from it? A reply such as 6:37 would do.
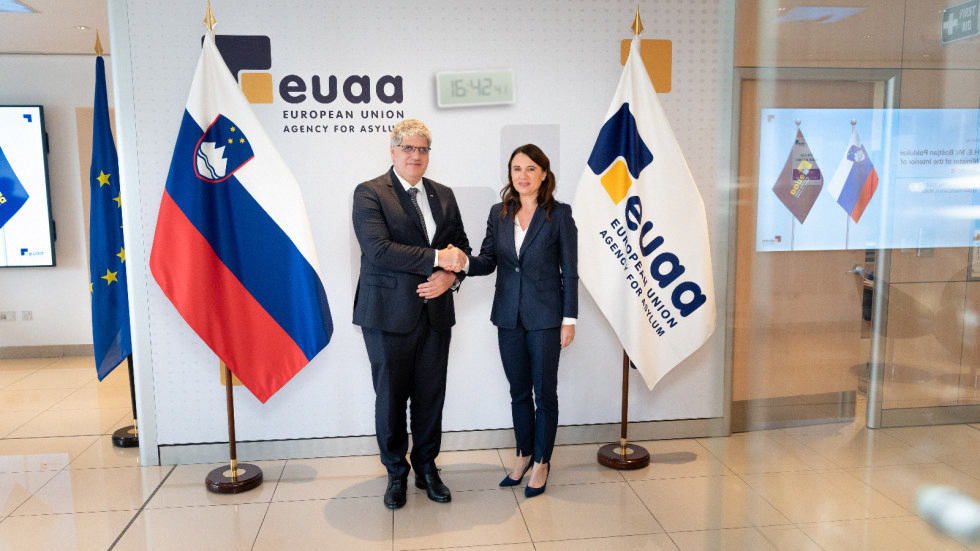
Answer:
16:42
